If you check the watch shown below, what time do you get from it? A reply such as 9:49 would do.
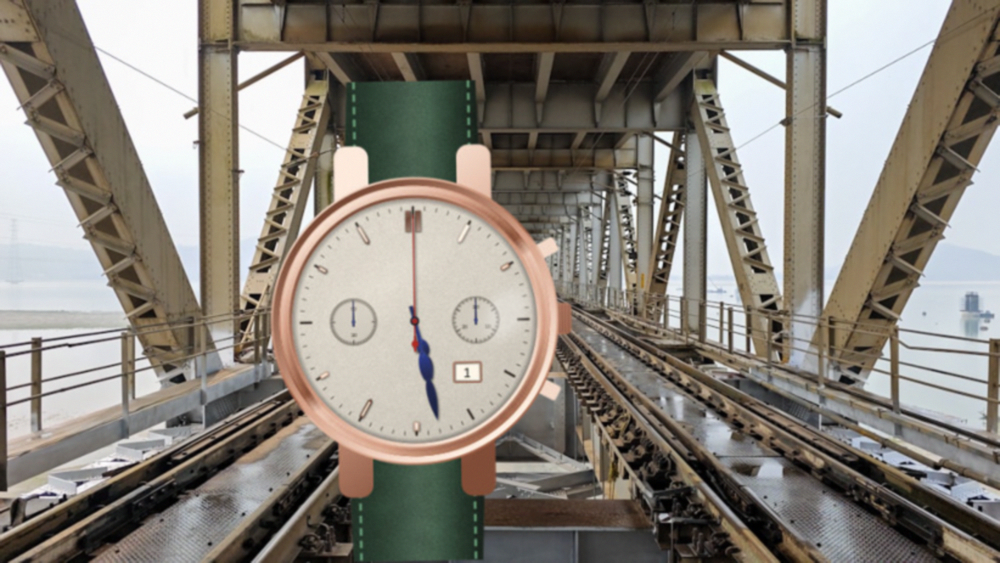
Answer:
5:28
